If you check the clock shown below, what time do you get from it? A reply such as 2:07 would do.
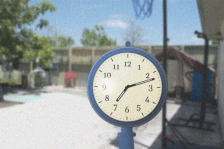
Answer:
7:12
